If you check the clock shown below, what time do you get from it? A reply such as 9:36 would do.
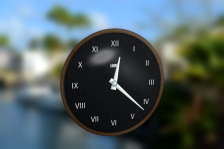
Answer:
12:22
